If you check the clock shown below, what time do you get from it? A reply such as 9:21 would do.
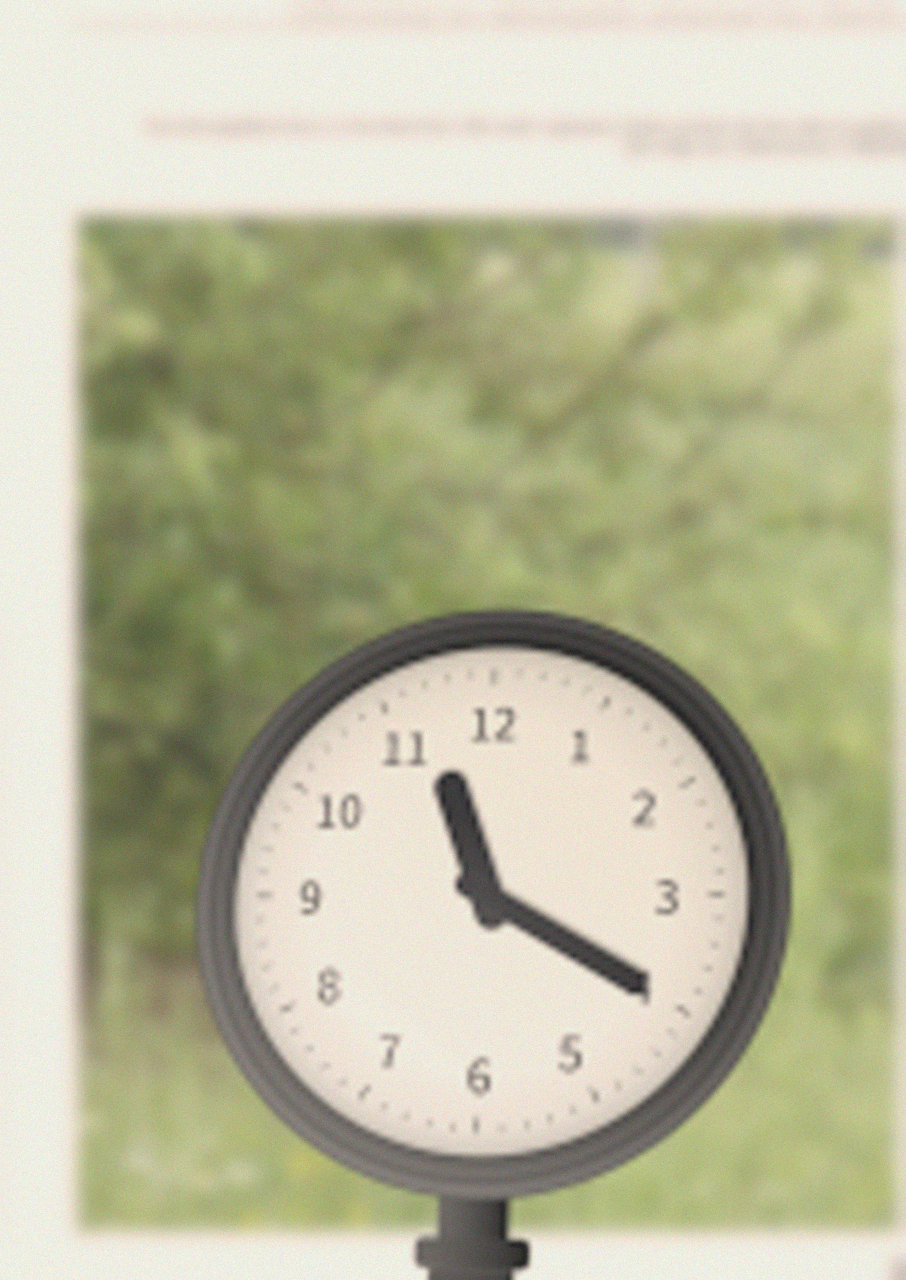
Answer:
11:20
